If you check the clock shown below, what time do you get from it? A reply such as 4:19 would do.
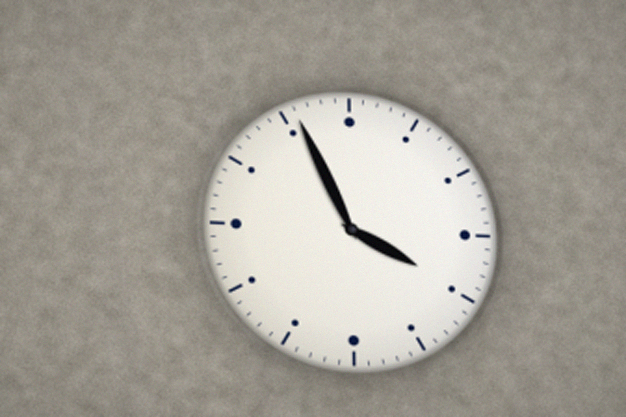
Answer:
3:56
